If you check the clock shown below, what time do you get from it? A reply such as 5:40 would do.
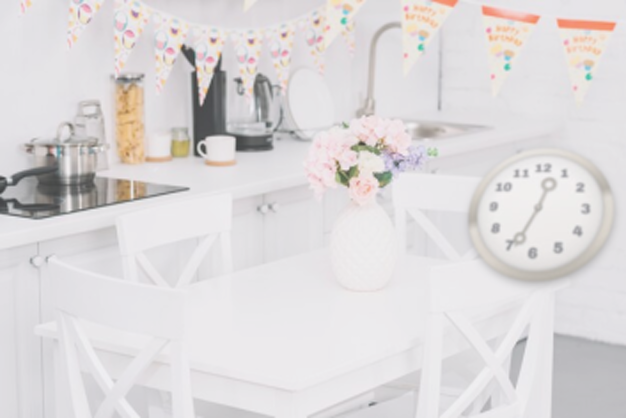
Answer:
12:34
